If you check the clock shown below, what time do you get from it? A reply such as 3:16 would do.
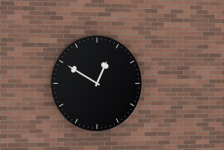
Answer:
12:50
